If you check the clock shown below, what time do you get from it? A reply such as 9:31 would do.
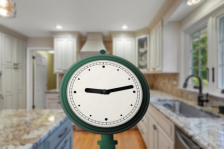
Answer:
9:13
